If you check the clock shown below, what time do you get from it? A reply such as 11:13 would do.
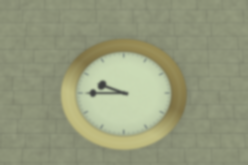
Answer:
9:45
